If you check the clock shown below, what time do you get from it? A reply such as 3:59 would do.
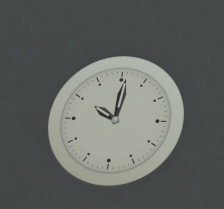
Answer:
10:01
